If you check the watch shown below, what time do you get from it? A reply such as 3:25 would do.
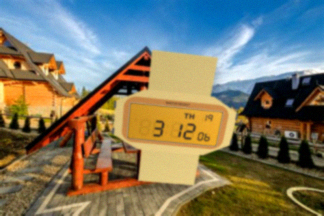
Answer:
3:12
